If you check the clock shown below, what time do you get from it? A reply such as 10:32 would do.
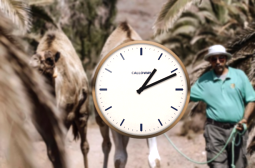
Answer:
1:11
